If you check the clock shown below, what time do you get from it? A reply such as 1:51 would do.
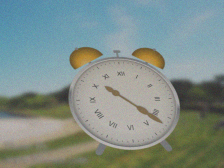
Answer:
10:22
